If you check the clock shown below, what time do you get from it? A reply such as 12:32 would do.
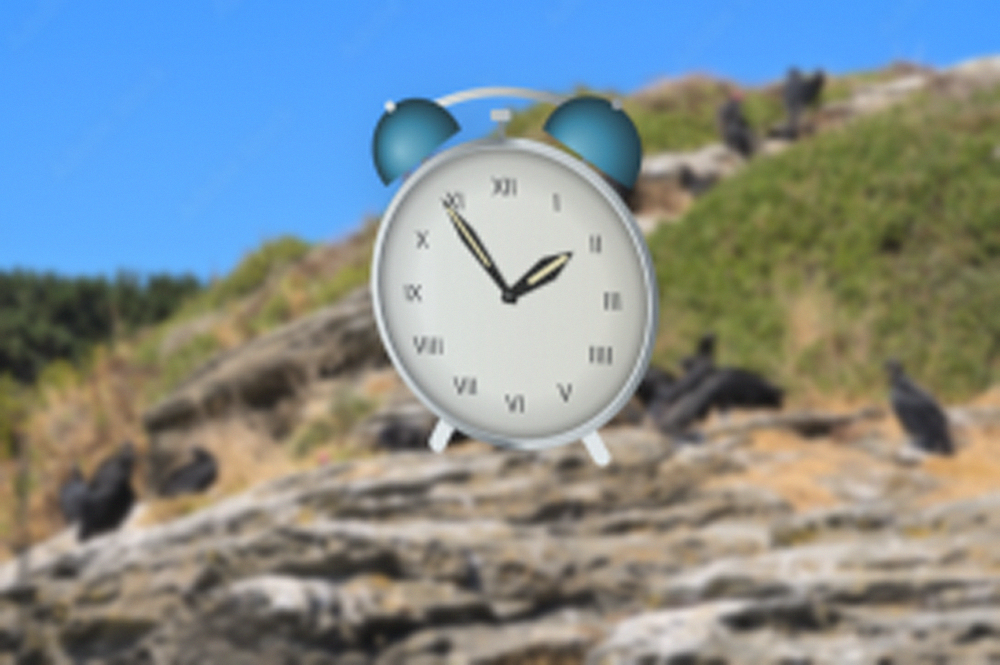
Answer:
1:54
